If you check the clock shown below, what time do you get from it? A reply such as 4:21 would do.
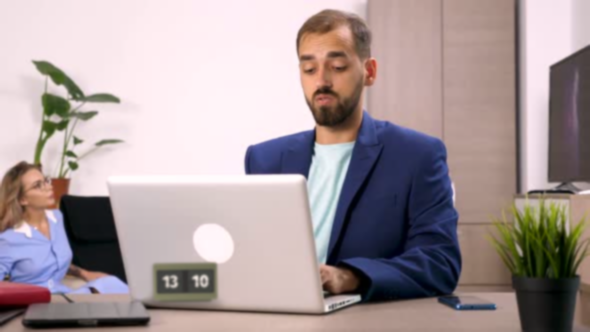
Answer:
13:10
